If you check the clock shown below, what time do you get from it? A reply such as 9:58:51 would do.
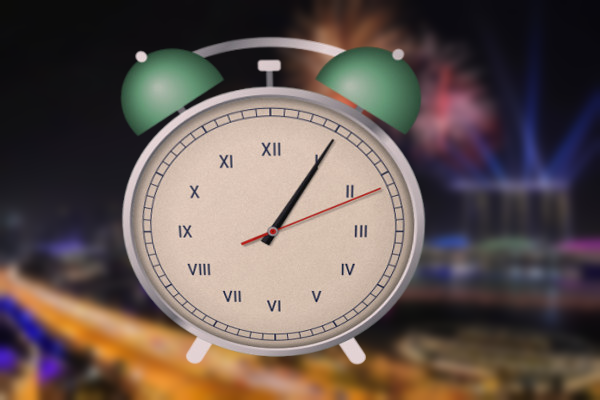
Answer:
1:05:11
